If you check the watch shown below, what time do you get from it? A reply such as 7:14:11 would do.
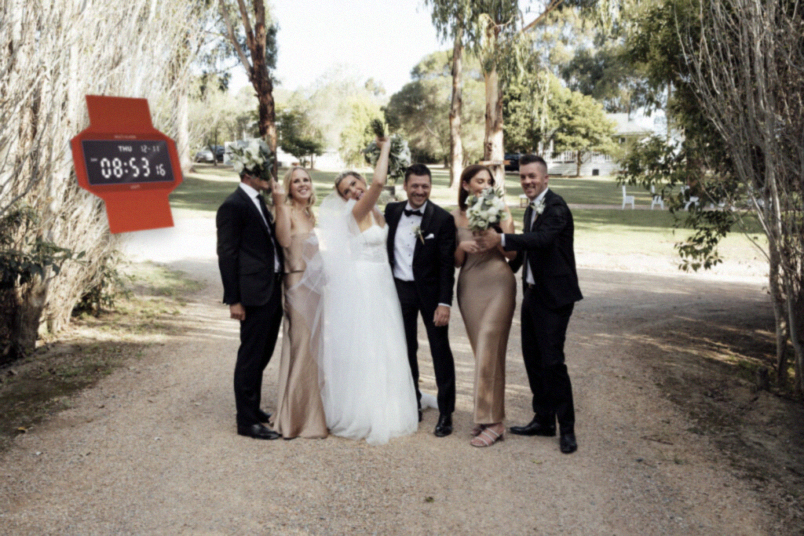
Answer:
8:53:16
